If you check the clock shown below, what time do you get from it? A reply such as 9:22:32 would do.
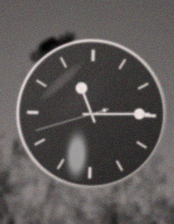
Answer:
11:14:42
